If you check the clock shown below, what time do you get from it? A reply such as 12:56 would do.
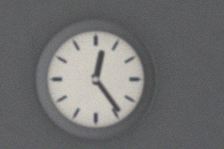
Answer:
12:24
